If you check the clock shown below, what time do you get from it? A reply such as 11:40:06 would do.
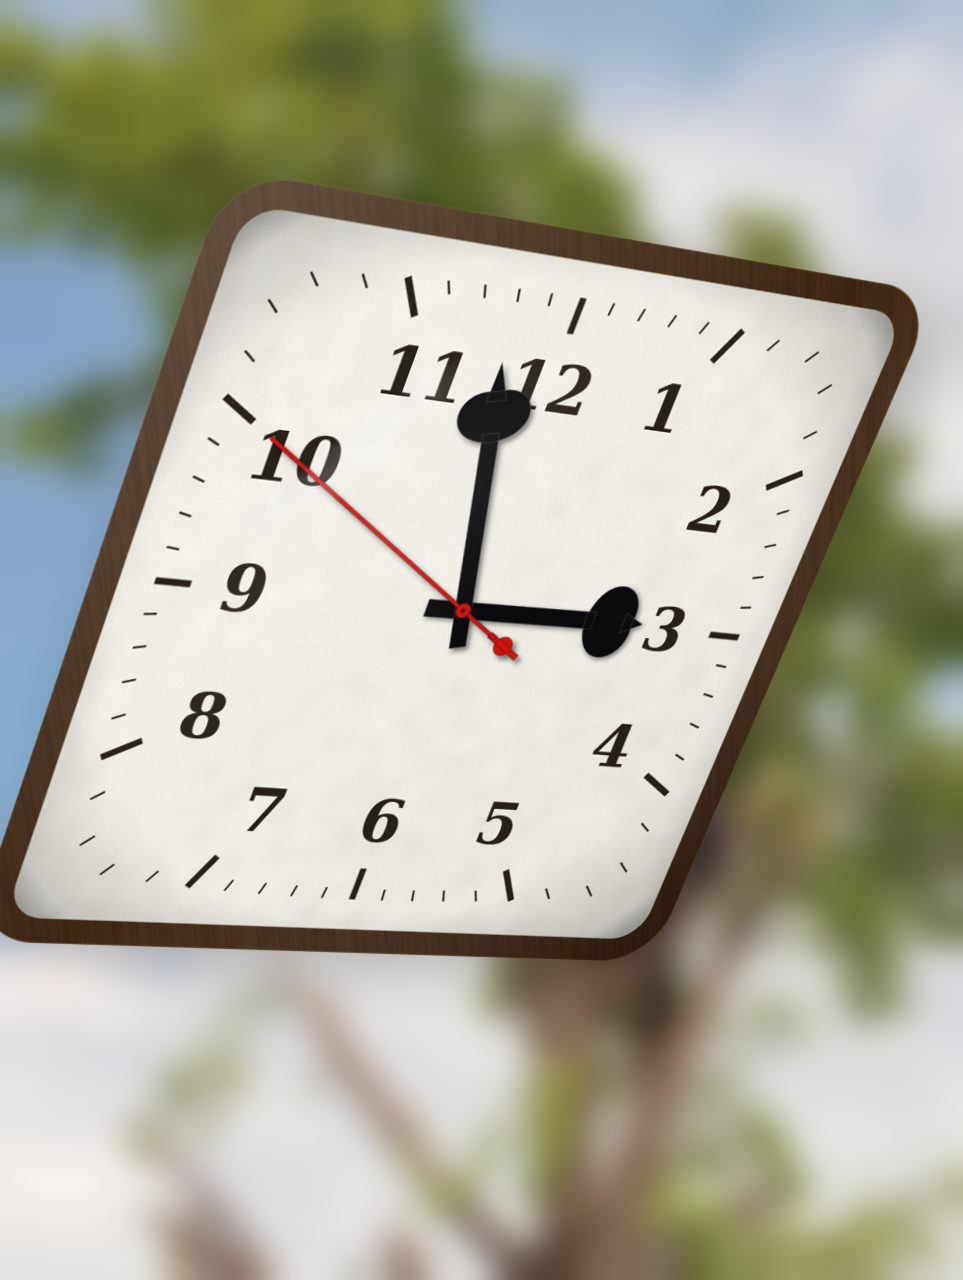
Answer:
2:57:50
